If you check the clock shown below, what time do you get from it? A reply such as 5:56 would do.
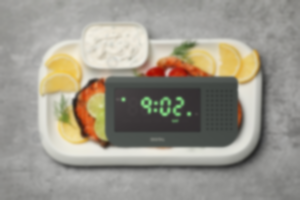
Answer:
9:02
